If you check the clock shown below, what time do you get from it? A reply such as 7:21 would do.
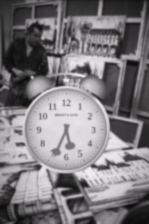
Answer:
5:34
